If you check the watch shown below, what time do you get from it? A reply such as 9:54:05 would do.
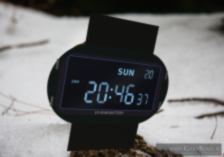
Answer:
20:46:37
